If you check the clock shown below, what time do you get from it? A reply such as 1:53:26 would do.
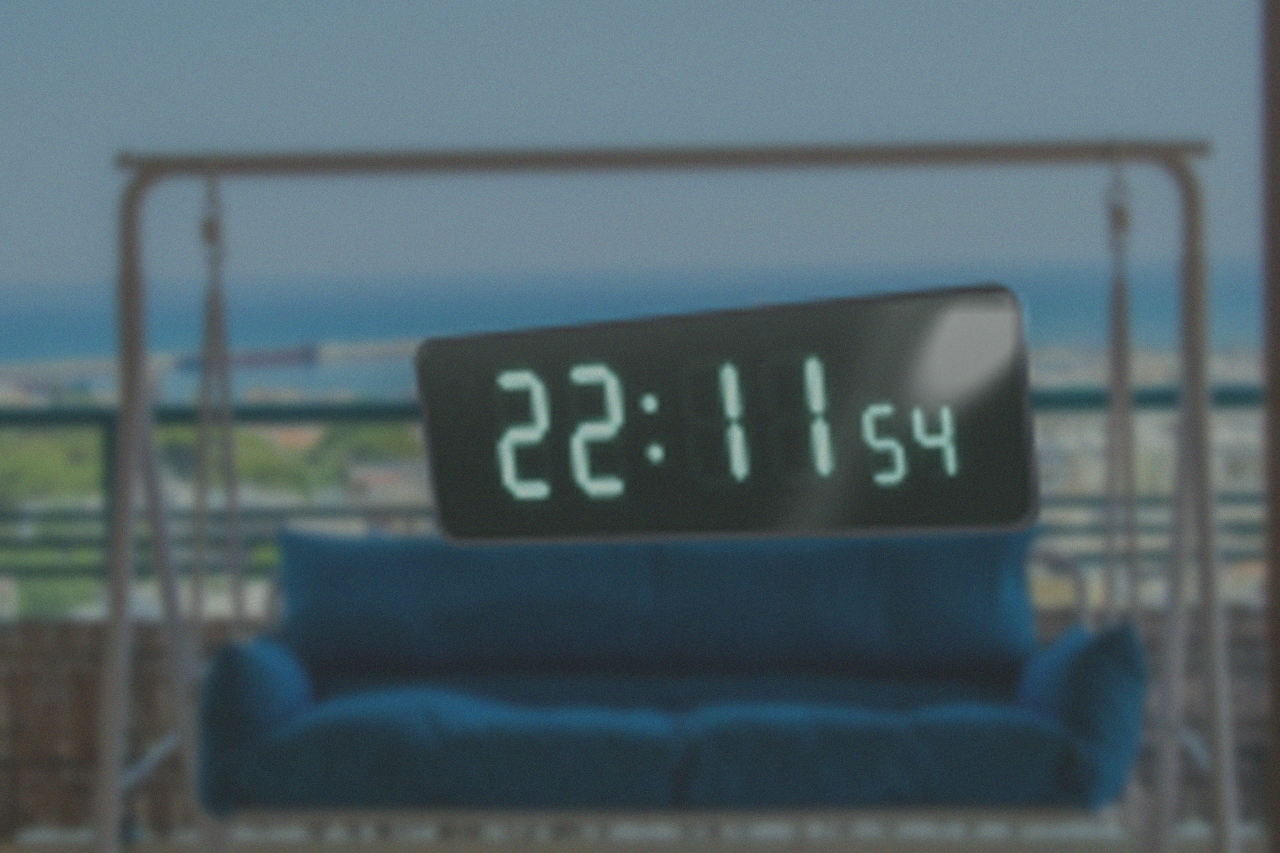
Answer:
22:11:54
